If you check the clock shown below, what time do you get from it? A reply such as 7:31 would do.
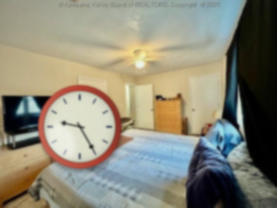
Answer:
9:25
